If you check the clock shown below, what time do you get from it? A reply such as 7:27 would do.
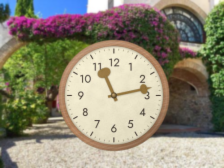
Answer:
11:13
